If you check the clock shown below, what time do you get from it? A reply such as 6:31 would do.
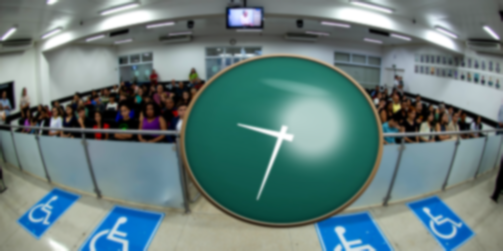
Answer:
9:33
